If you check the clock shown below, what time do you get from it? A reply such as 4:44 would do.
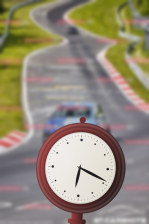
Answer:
6:19
